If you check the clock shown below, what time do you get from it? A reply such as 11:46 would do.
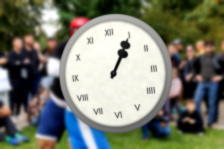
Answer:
1:05
